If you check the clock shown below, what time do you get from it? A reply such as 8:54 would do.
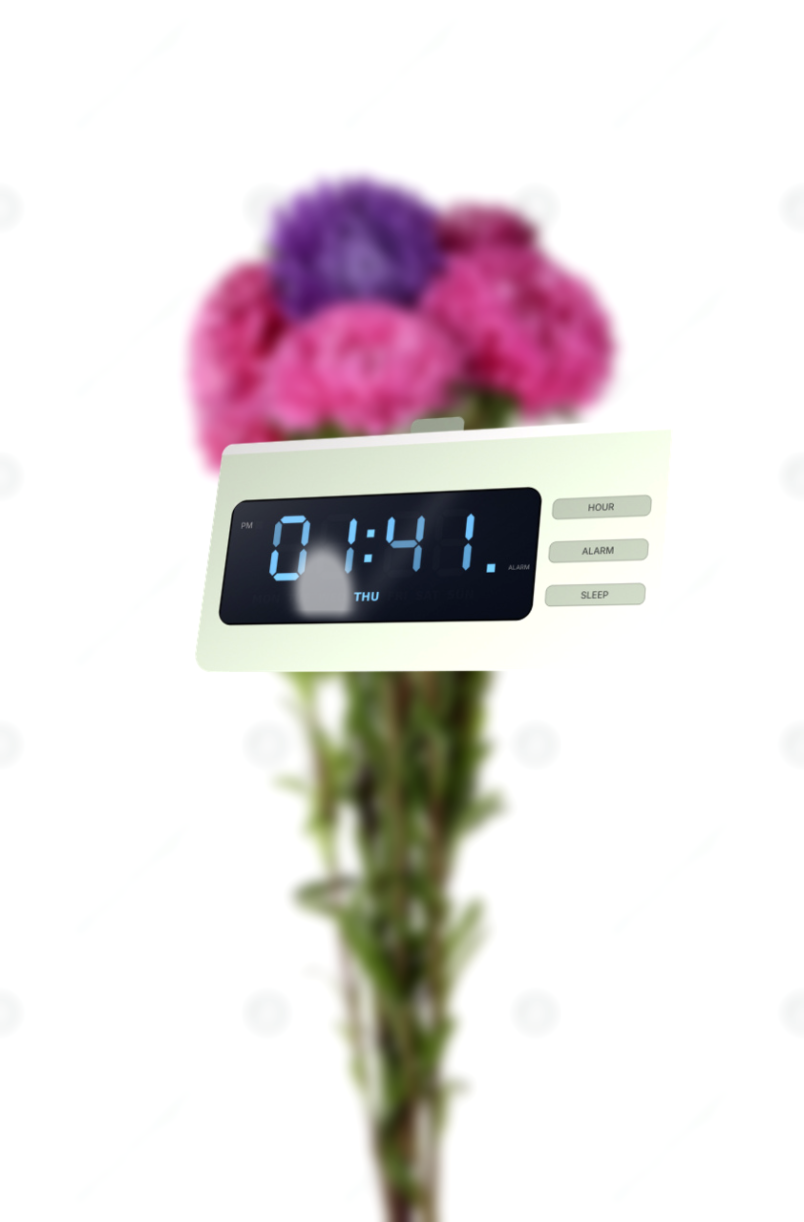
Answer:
1:41
